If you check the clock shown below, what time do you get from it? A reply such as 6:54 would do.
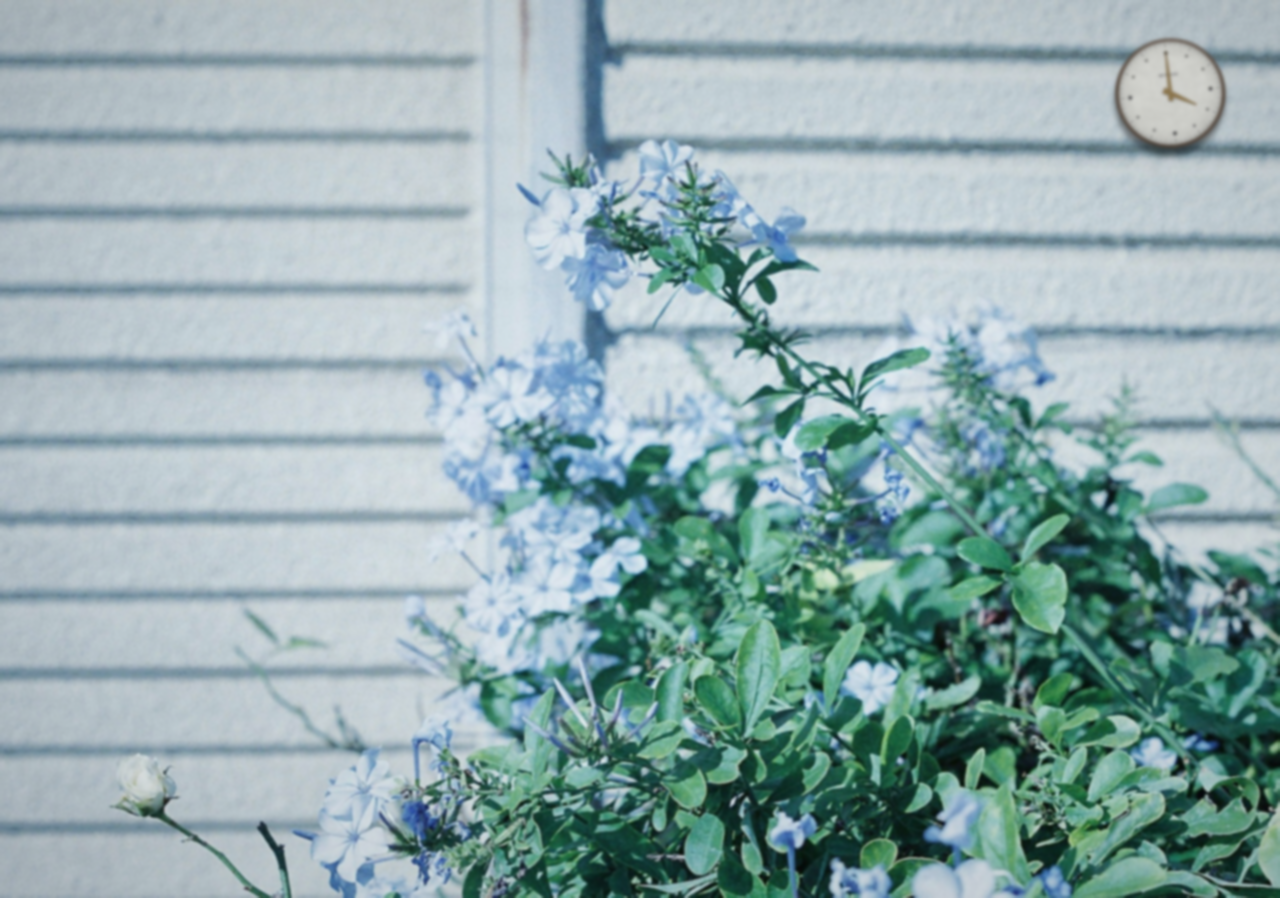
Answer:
4:00
